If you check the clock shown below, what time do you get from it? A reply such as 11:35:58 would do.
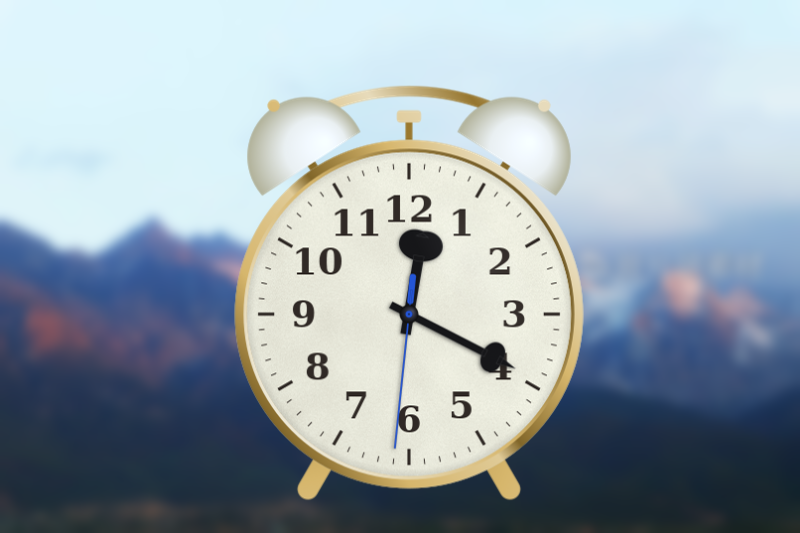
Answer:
12:19:31
